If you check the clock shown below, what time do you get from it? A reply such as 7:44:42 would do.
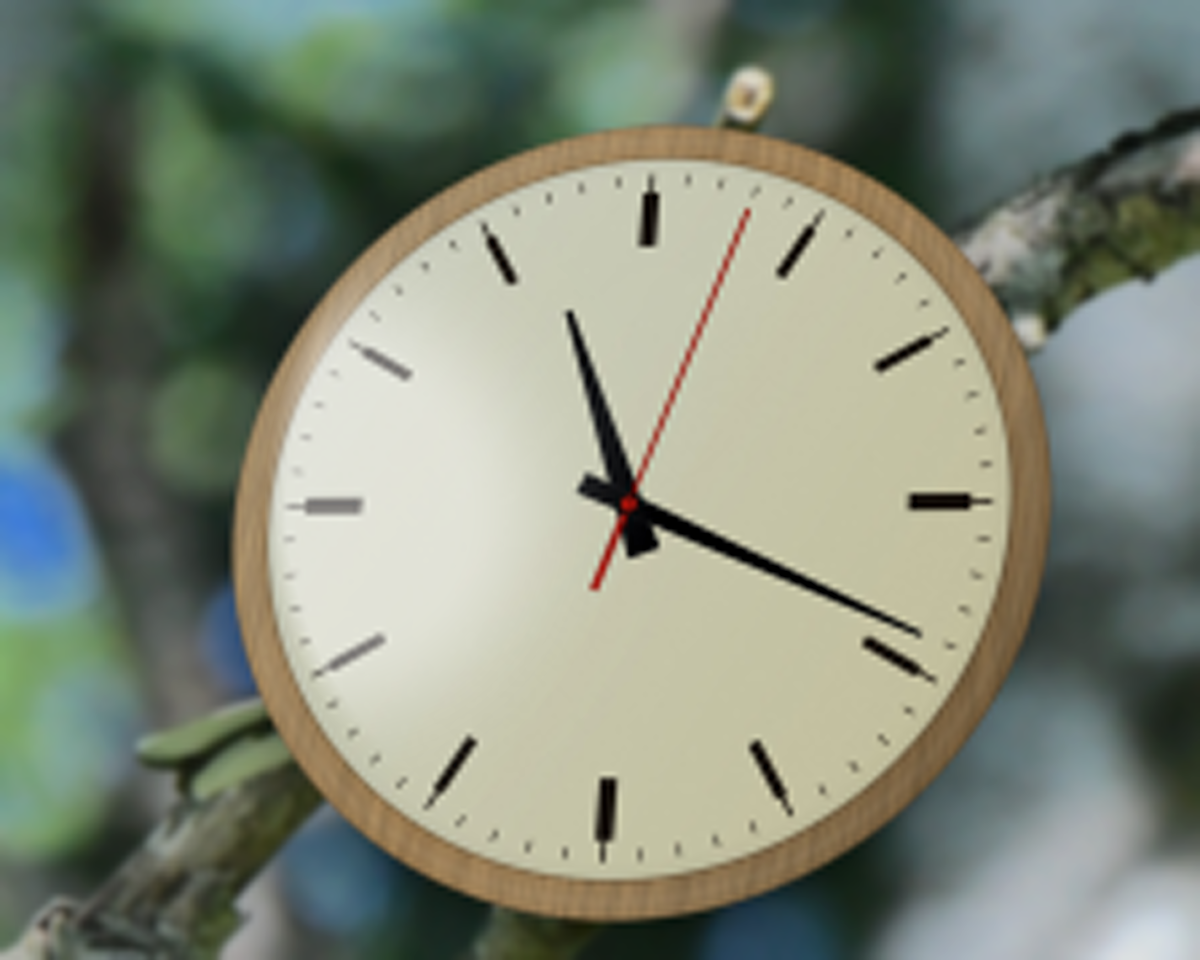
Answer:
11:19:03
